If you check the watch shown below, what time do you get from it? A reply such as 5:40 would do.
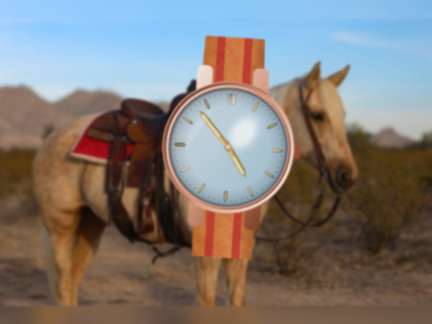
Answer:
4:53
